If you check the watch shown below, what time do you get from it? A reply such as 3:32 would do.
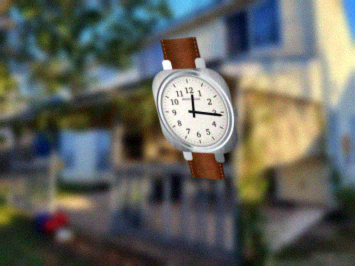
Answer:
12:16
